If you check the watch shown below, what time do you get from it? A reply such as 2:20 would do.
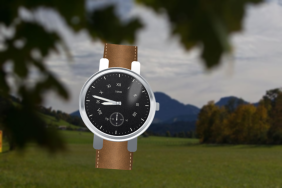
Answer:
8:47
